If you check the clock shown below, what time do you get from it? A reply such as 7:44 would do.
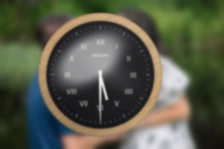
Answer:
5:30
